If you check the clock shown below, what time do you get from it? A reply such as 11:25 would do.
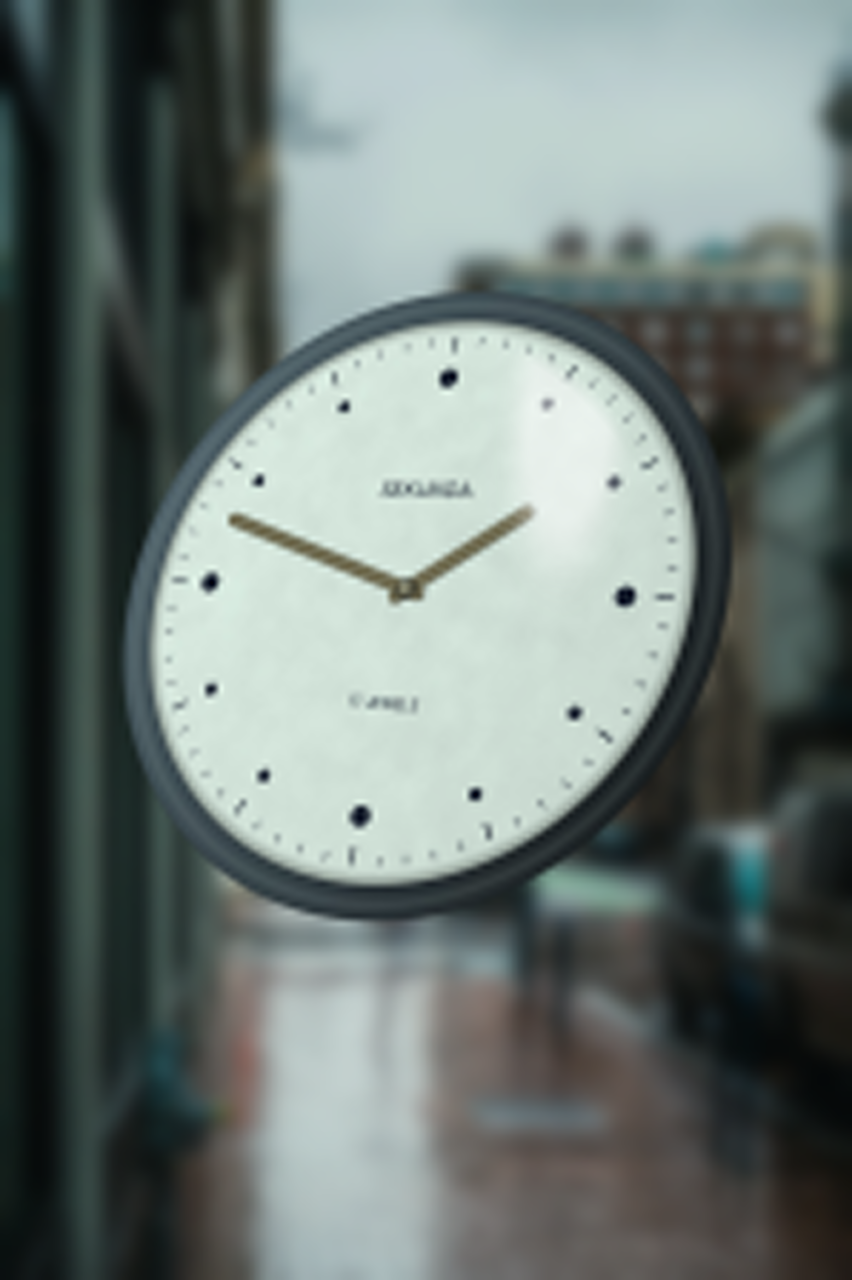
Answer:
1:48
